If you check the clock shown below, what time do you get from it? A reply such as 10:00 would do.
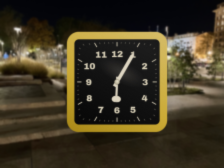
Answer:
6:05
